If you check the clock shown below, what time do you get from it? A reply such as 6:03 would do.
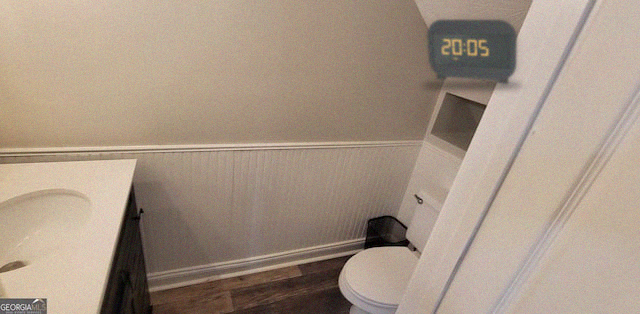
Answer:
20:05
